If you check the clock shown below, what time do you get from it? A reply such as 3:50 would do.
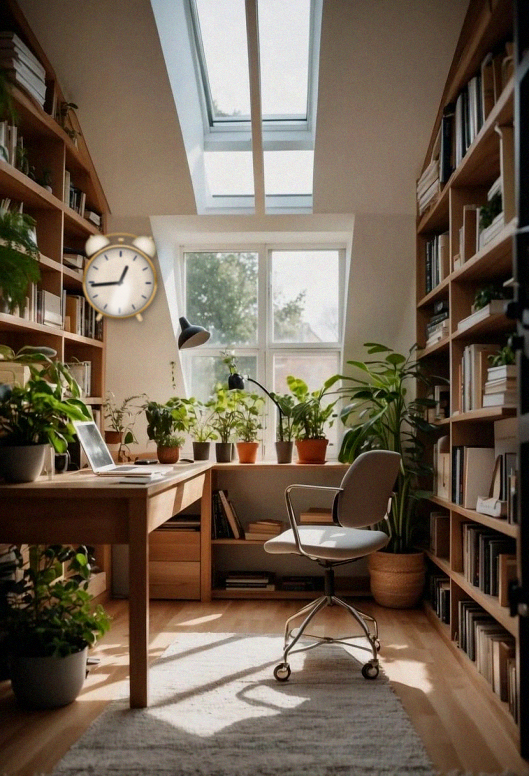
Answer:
12:44
